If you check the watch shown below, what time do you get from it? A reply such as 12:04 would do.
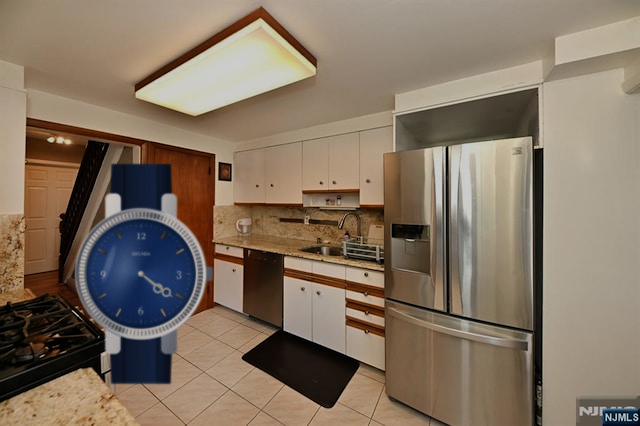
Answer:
4:21
